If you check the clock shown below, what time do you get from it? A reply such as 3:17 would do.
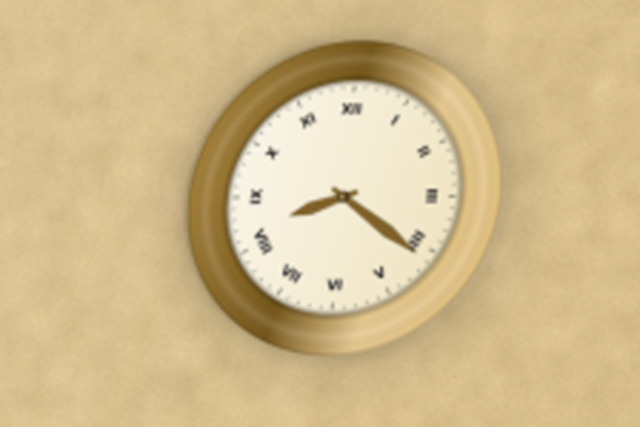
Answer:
8:21
